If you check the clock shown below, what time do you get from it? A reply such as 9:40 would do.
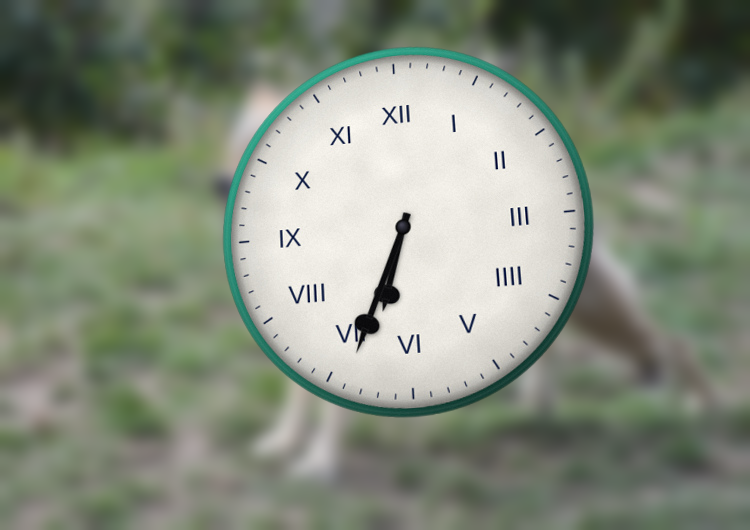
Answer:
6:34
